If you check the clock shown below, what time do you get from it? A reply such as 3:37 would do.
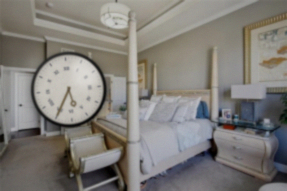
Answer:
5:35
